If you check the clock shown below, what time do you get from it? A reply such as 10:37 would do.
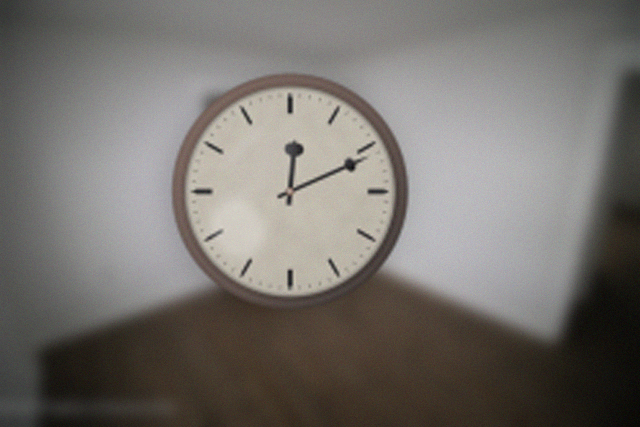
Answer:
12:11
